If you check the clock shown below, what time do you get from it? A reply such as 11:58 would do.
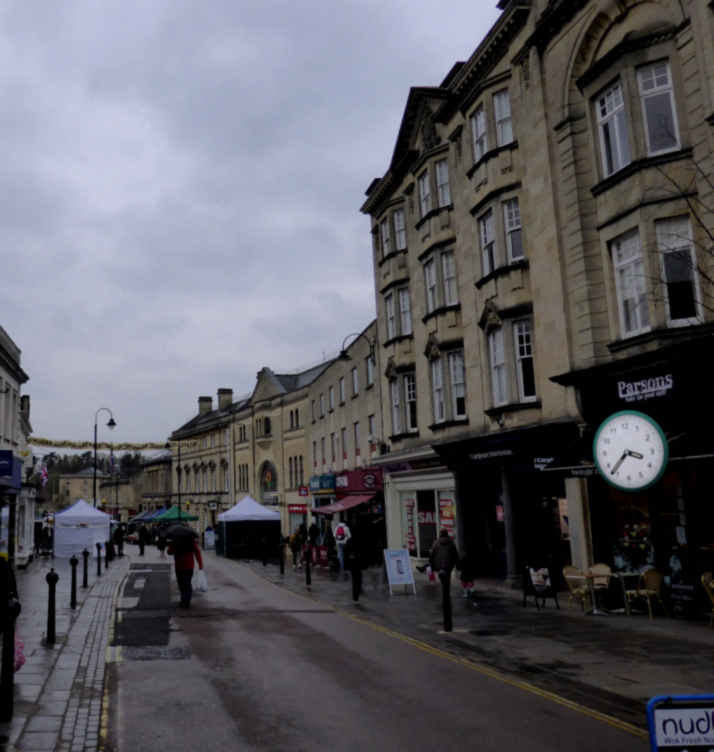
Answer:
3:37
